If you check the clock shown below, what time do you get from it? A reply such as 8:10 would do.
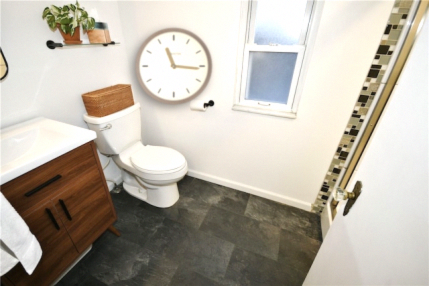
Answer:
11:16
